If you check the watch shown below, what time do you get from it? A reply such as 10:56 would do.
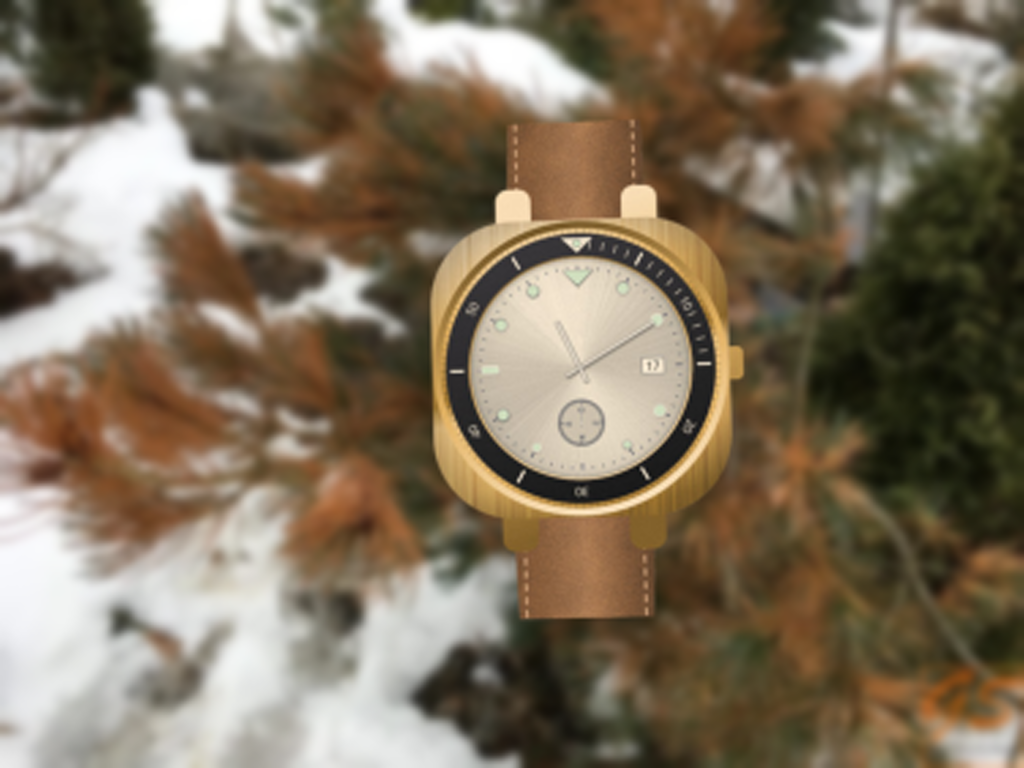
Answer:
11:10
